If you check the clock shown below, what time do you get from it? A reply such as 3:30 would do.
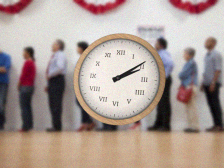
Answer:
2:09
